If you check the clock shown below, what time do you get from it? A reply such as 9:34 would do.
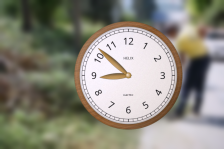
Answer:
8:52
